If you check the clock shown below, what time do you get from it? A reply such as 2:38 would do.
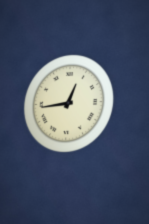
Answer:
12:44
